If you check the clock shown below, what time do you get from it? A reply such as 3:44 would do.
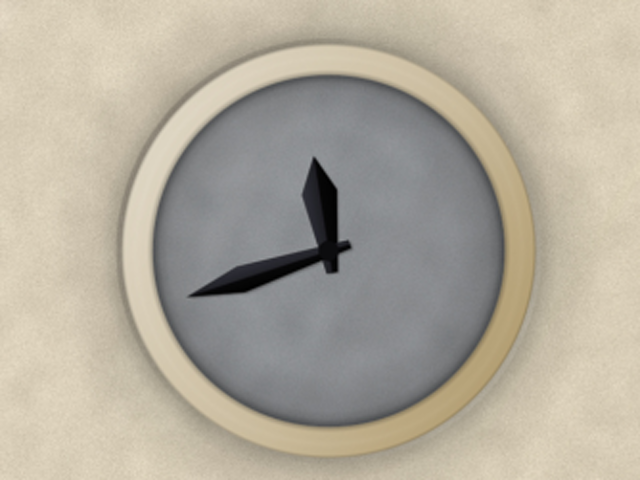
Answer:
11:42
